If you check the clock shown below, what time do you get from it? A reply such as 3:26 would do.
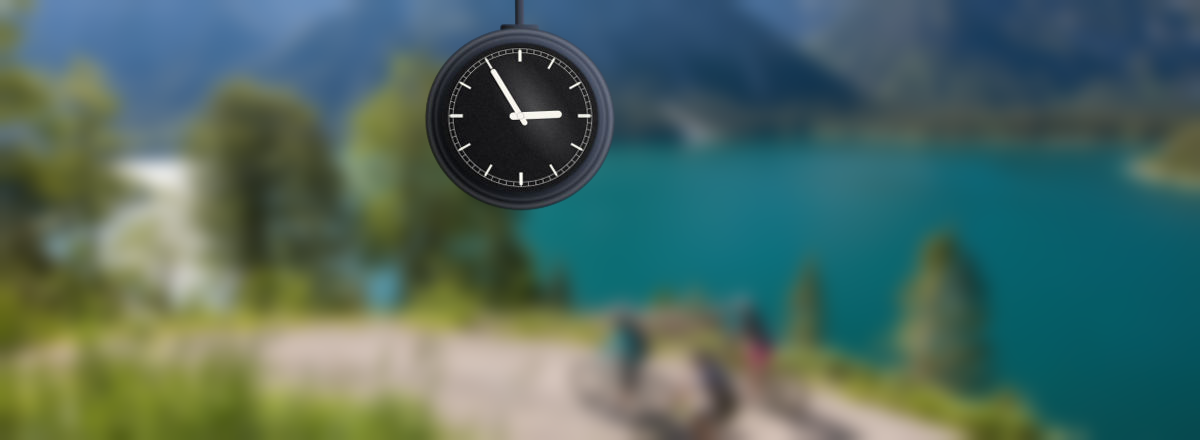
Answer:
2:55
